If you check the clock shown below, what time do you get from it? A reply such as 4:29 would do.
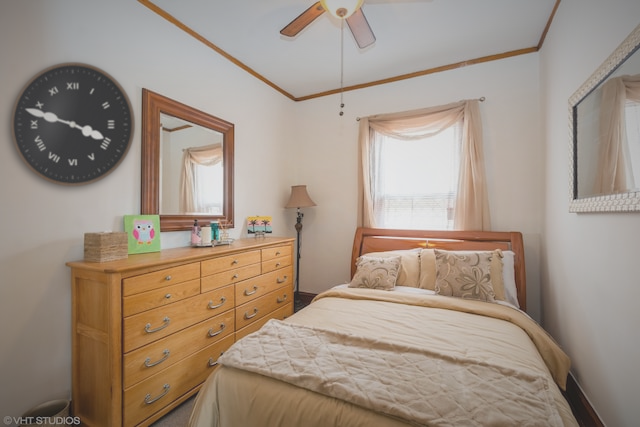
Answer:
3:48
